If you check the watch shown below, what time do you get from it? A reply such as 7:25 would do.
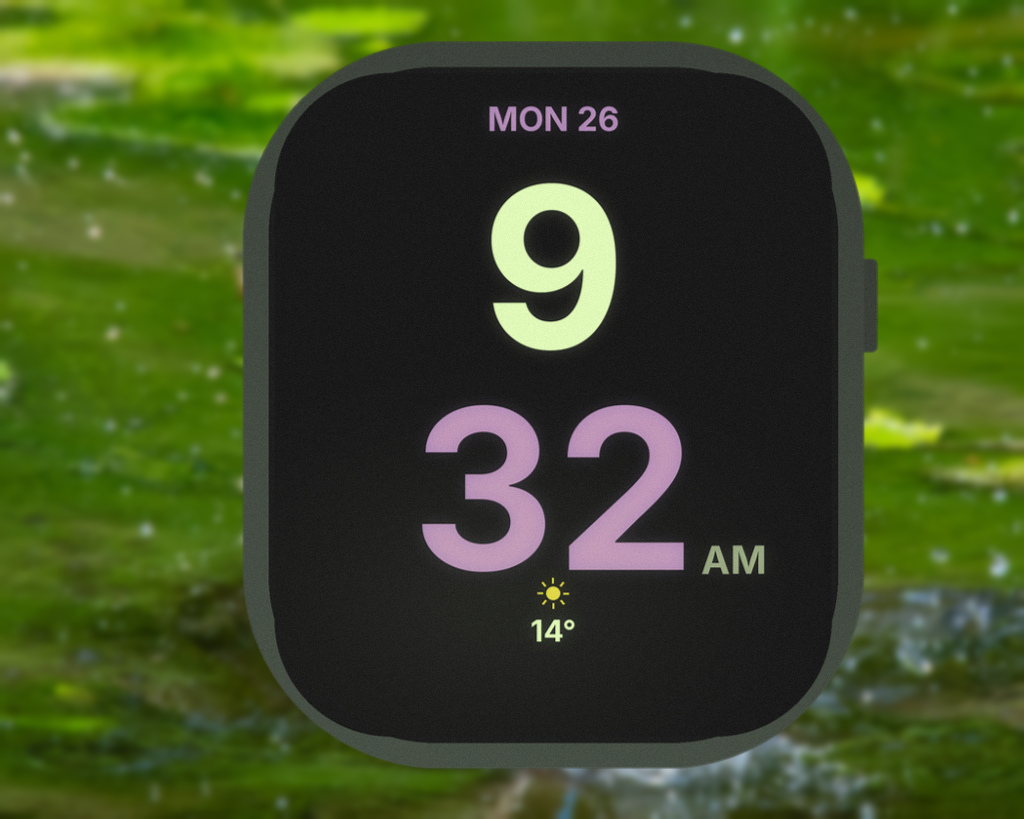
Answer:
9:32
